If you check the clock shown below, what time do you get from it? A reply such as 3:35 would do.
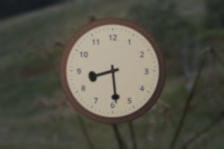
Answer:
8:29
